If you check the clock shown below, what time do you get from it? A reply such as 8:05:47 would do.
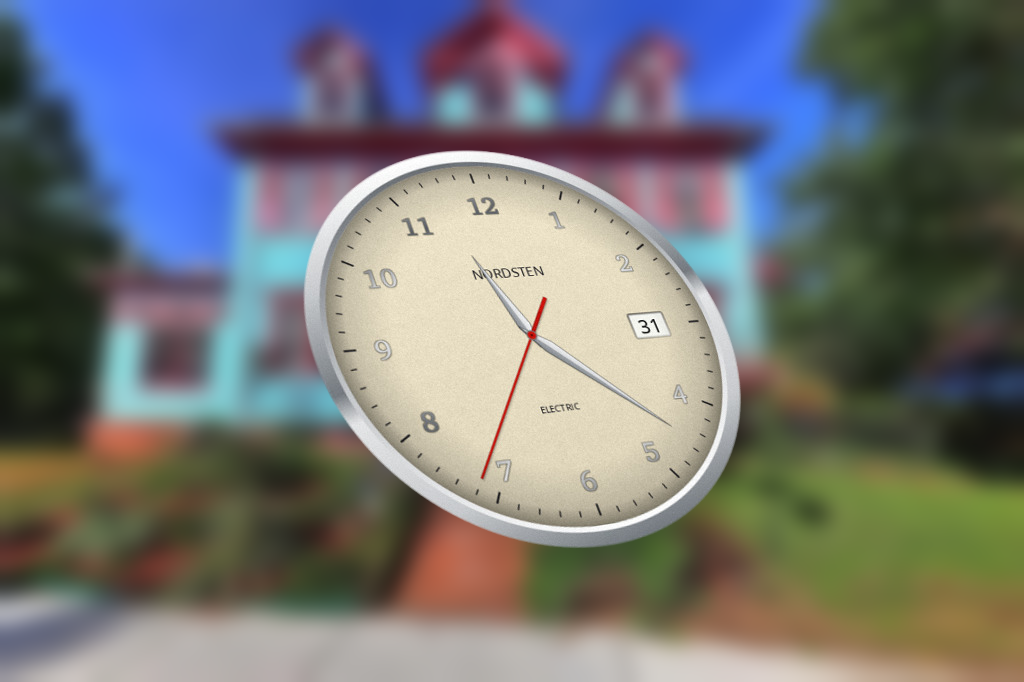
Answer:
11:22:36
